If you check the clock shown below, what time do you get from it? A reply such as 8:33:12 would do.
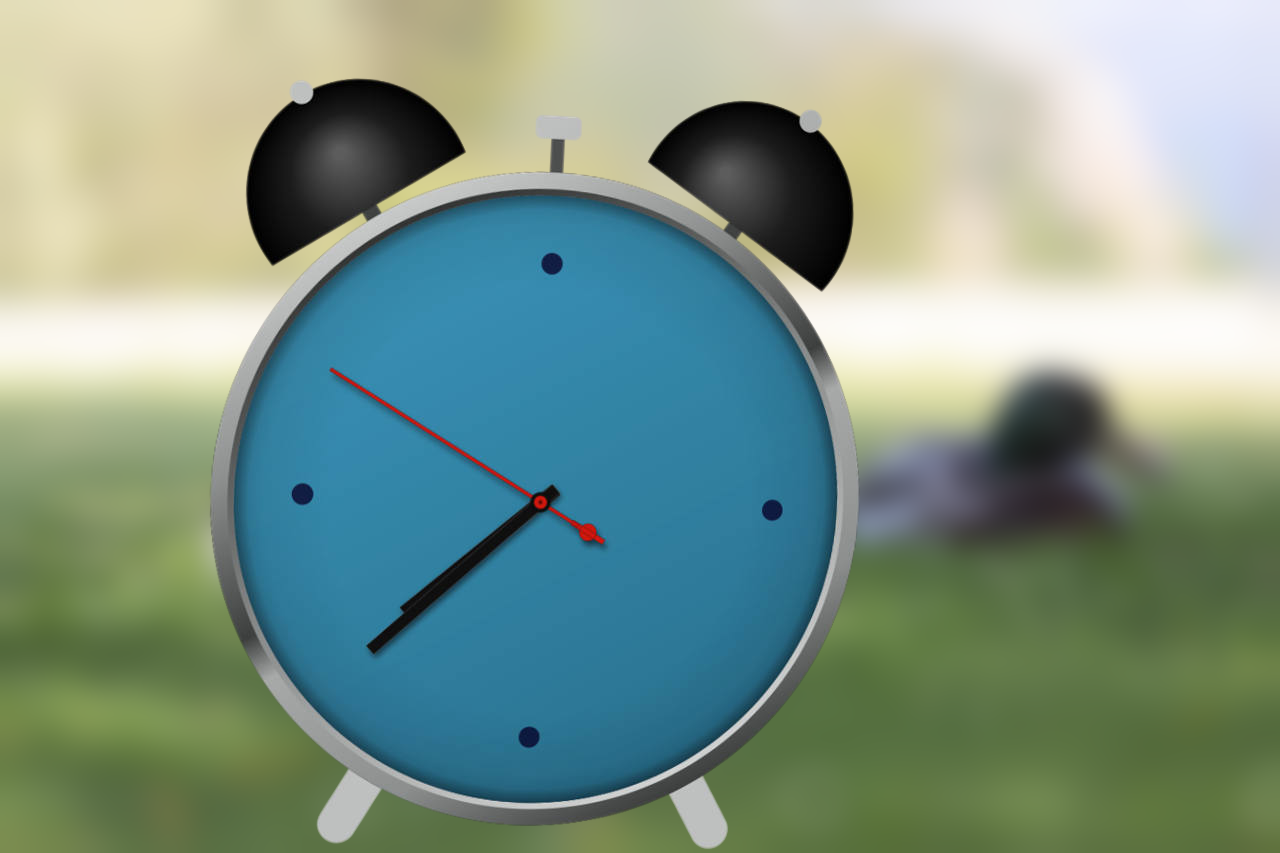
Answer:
7:37:50
